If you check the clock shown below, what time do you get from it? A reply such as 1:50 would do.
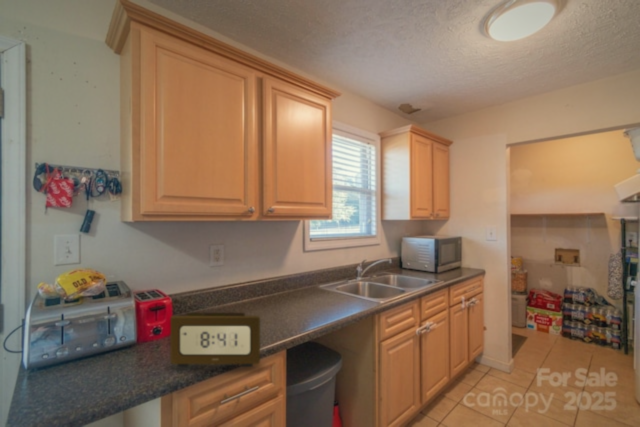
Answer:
8:41
